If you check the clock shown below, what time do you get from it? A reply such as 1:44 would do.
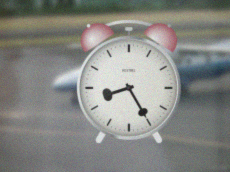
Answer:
8:25
